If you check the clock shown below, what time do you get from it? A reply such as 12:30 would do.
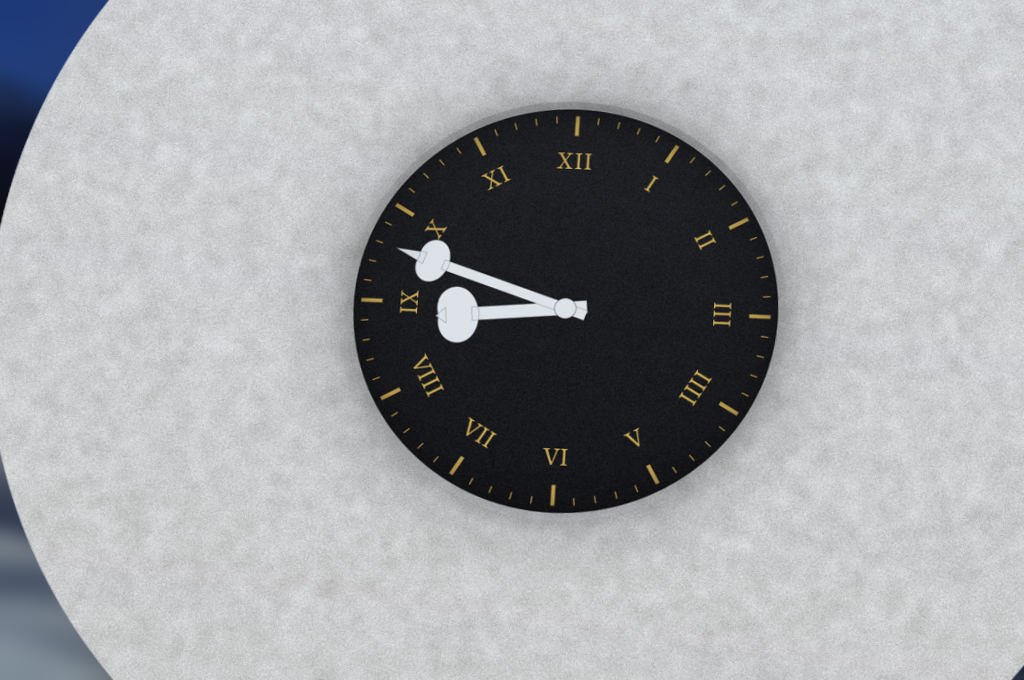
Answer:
8:48
